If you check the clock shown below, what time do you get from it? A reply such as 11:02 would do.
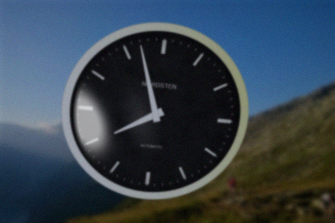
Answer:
7:57
